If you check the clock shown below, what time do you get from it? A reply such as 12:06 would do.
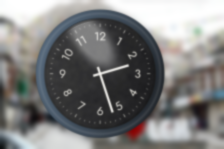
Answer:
2:27
